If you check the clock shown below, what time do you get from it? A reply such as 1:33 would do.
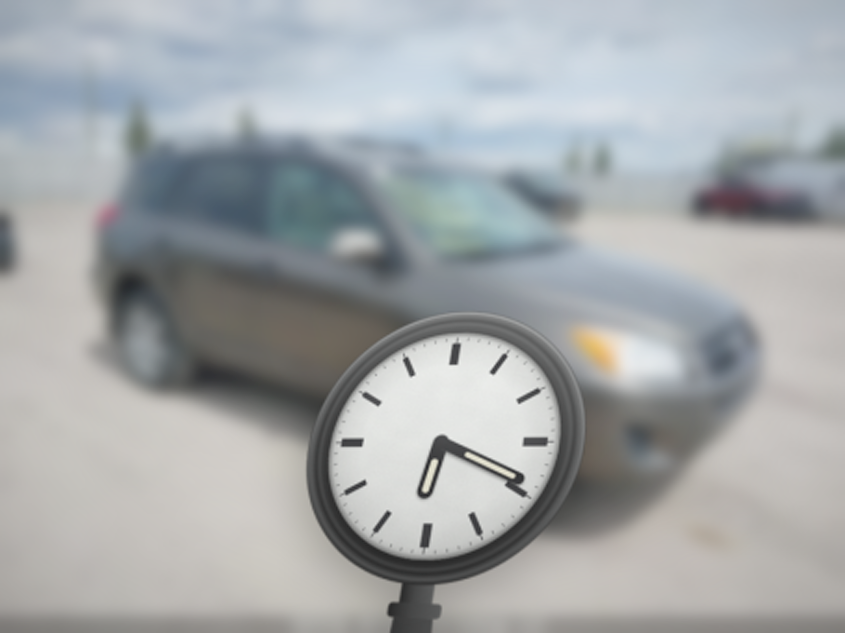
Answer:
6:19
